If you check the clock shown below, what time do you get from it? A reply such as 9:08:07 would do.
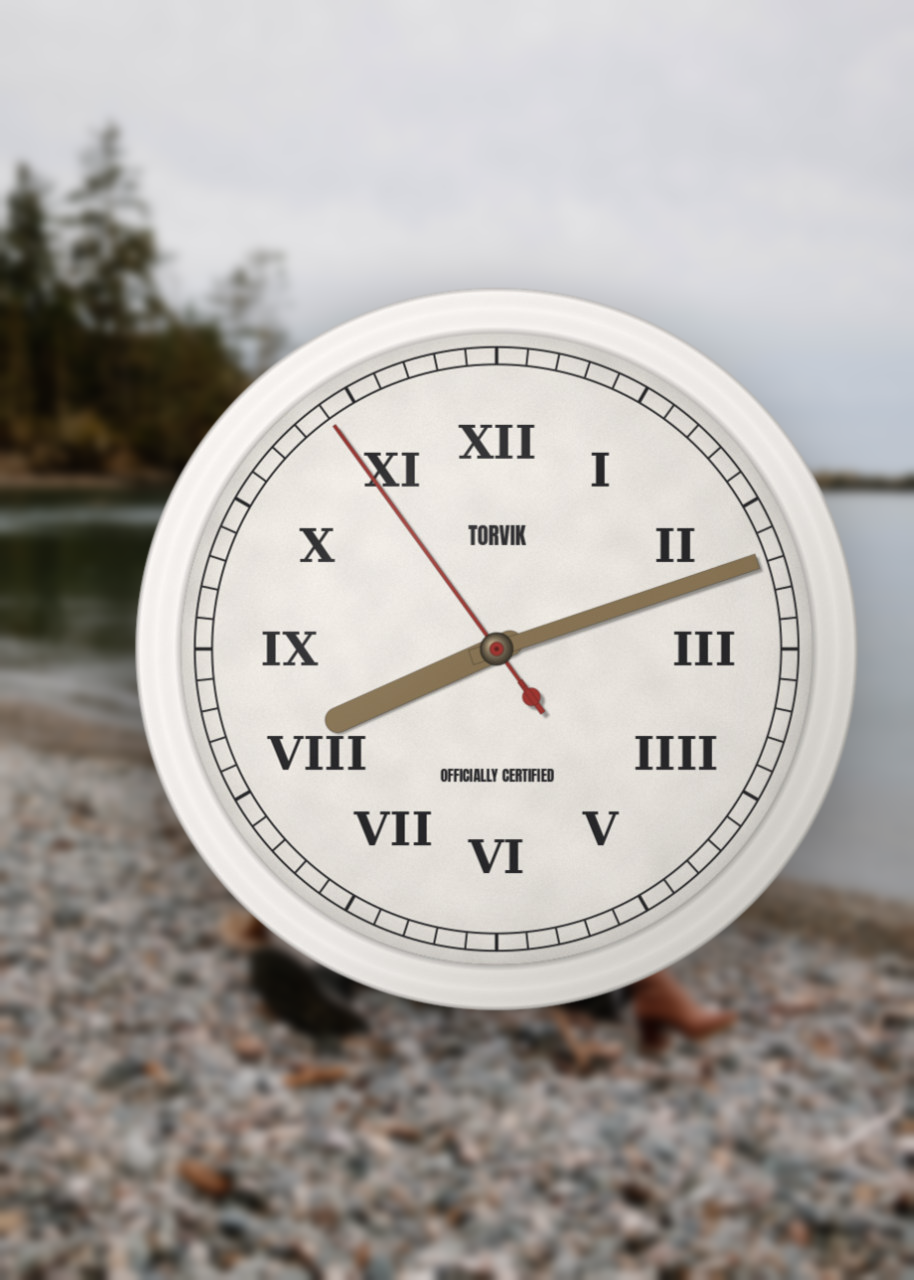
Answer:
8:11:54
